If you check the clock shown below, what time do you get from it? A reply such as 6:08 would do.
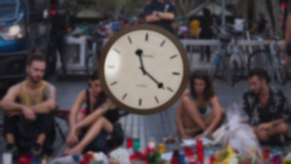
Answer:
11:21
